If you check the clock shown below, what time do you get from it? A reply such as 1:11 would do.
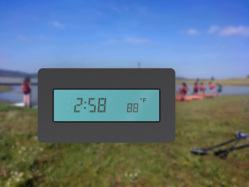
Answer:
2:58
